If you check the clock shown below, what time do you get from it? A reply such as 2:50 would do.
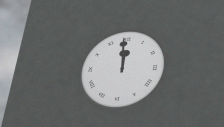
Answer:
11:59
